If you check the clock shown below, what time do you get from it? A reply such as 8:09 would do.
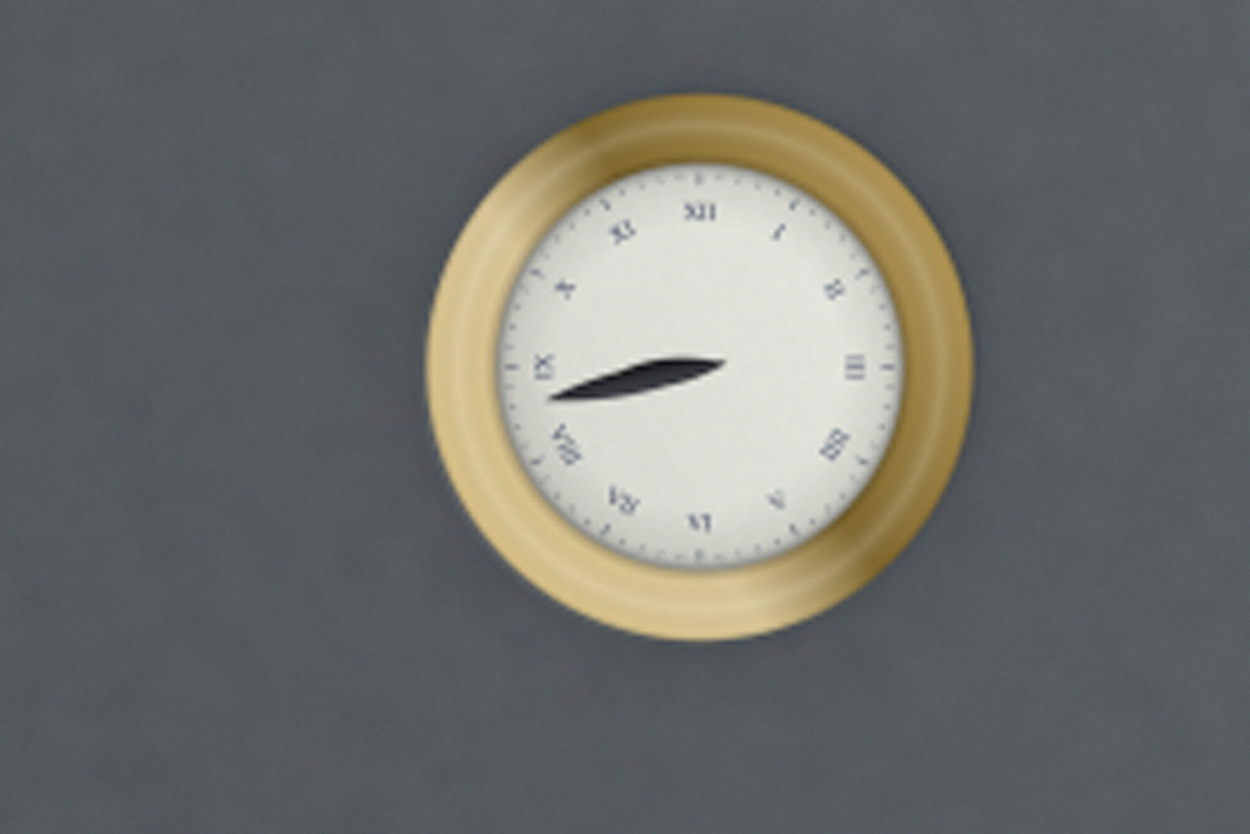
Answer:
8:43
